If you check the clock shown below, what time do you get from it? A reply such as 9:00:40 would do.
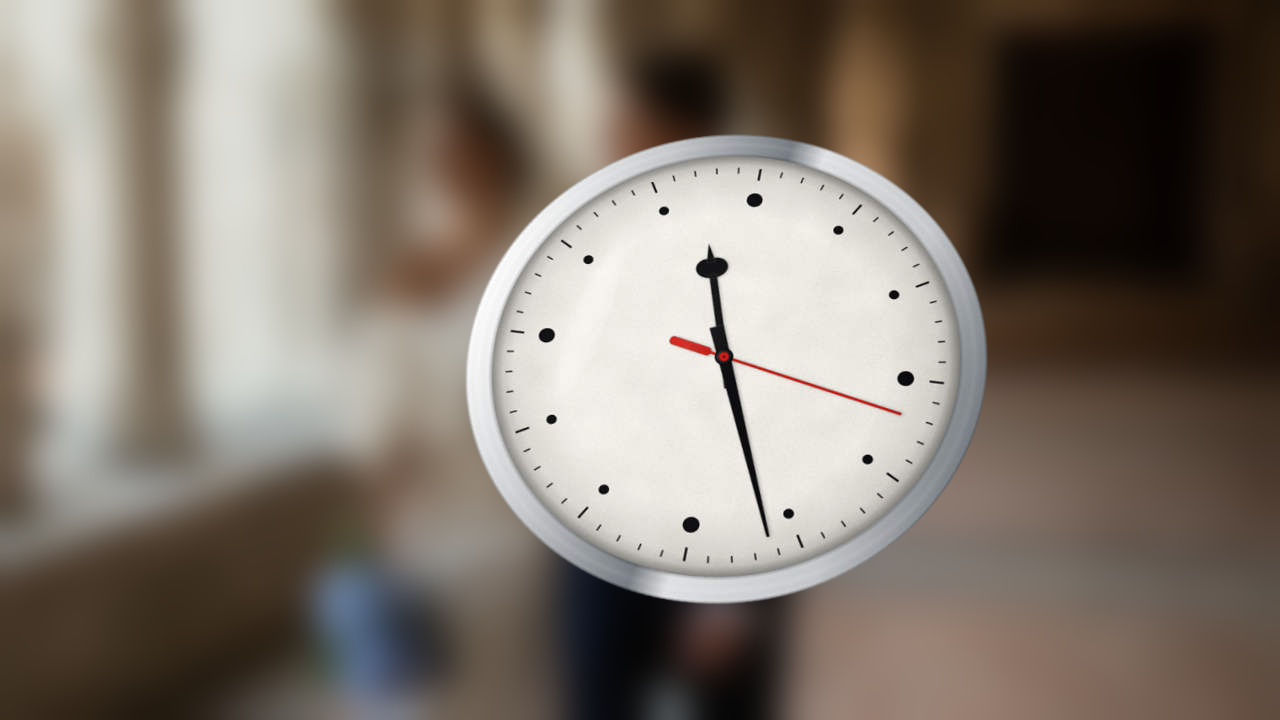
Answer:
11:26:17
